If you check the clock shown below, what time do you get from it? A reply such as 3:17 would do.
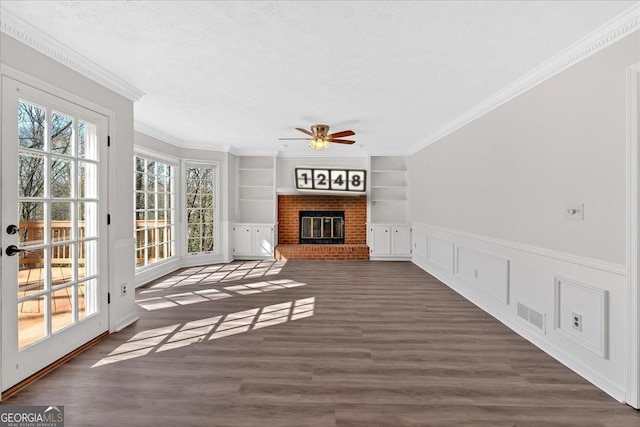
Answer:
12:48
